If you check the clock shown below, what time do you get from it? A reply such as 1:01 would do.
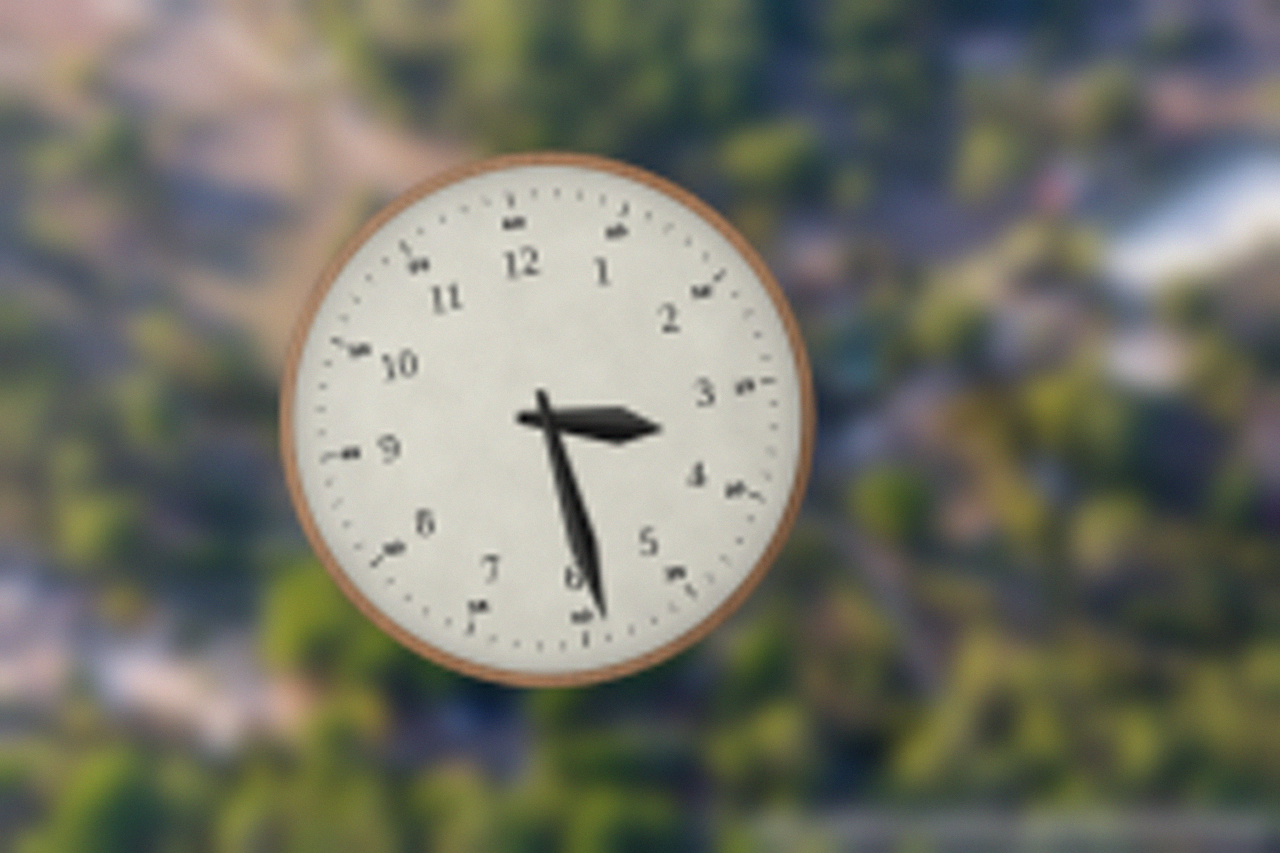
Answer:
3:29
